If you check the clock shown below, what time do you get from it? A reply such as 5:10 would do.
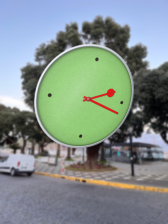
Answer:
2:18
